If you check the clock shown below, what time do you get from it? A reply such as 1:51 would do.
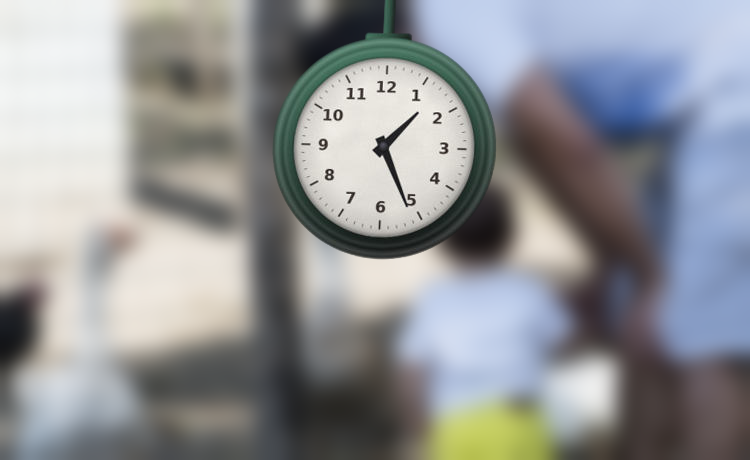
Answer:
1:26
